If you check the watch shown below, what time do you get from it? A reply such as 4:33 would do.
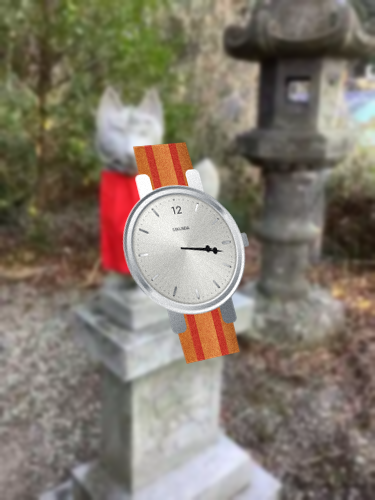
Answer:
3:17
